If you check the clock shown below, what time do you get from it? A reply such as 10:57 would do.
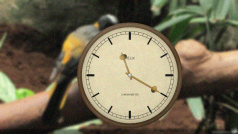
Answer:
11:20
